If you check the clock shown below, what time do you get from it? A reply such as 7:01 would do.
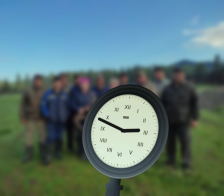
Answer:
2:48
